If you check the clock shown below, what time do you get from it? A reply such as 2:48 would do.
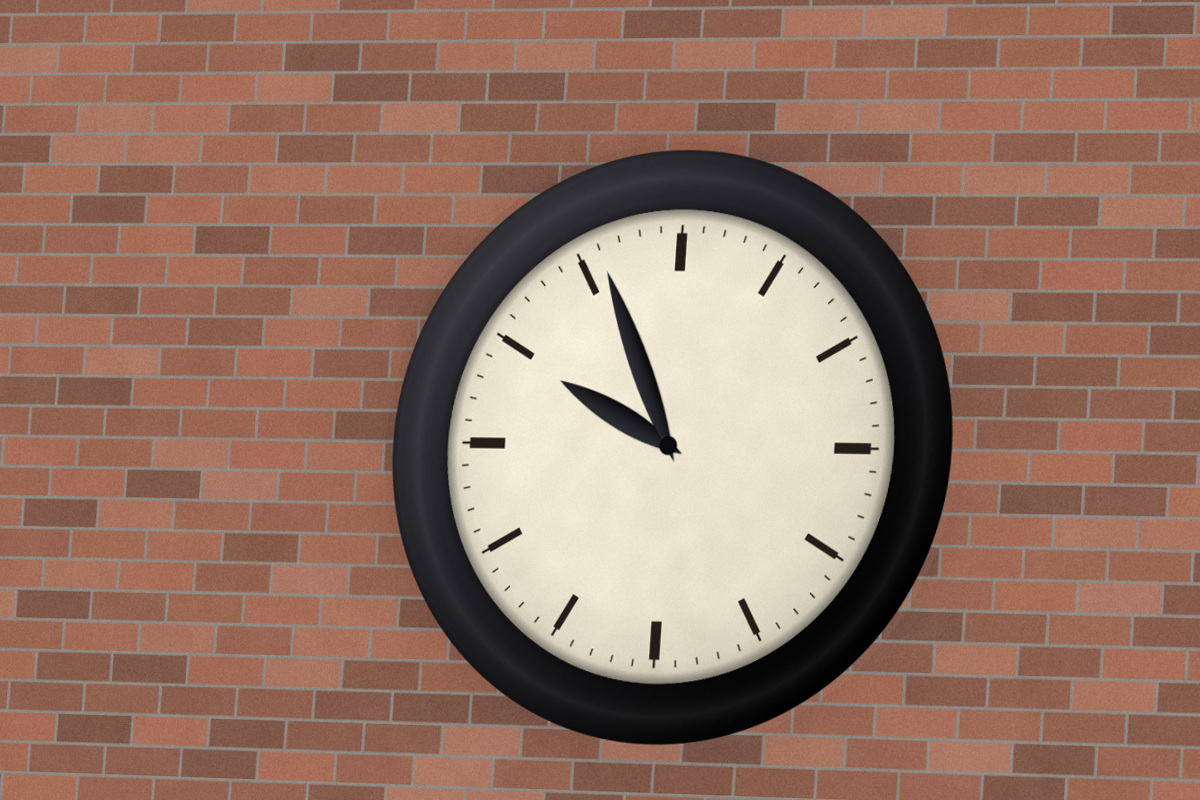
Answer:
9:56
